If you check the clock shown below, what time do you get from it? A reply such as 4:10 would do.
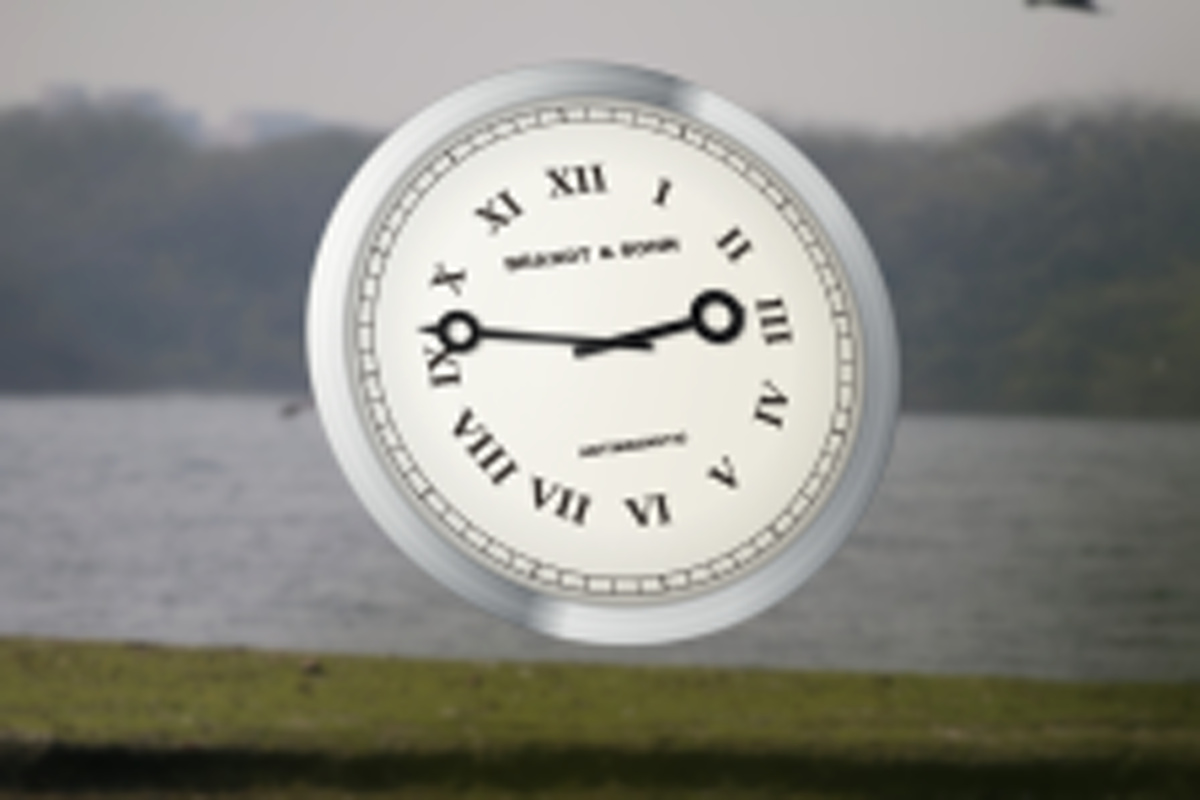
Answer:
2:47
